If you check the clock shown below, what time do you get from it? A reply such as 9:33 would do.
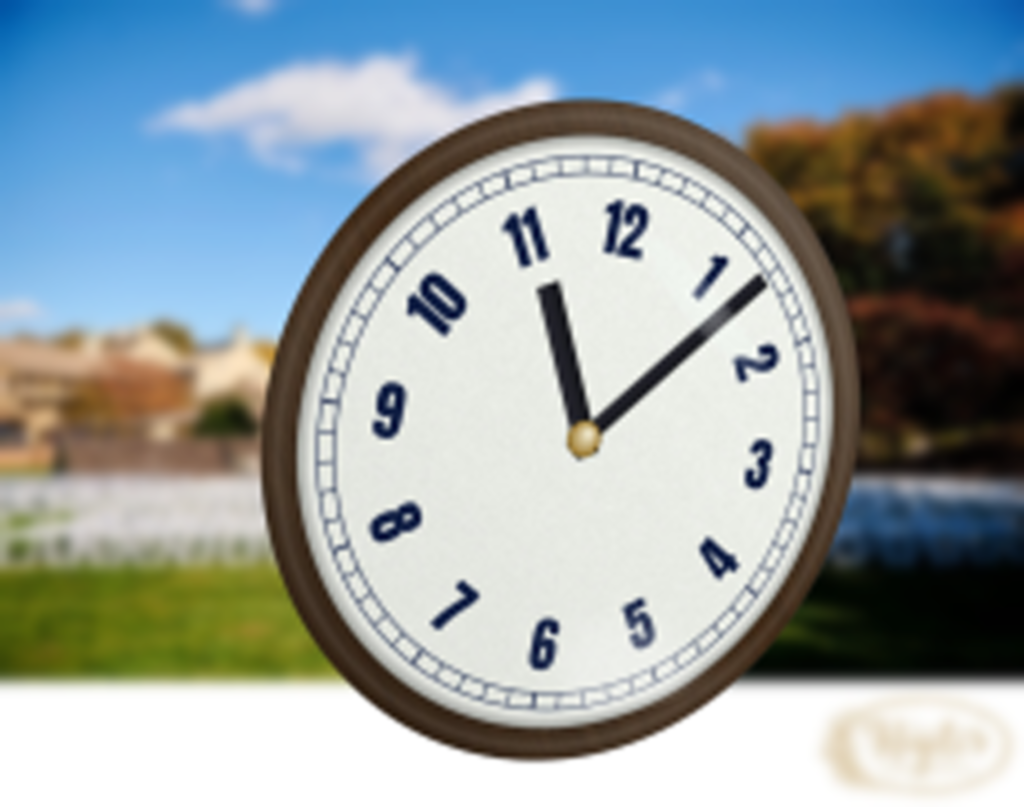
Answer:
11:07
